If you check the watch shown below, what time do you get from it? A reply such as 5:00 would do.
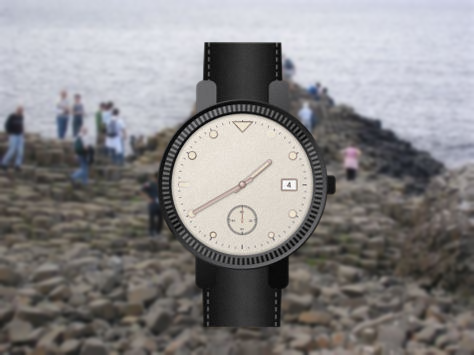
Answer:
1:40
